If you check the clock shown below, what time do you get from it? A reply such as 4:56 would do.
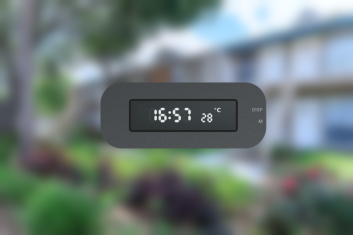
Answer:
16:57
